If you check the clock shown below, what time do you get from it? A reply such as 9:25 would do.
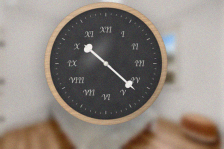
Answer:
10:22
